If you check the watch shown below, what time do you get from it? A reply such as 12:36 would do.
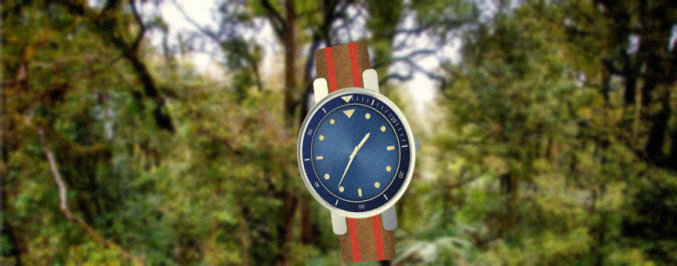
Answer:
1:36
